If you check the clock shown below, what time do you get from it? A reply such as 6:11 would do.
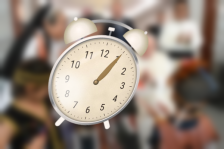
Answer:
1:05
